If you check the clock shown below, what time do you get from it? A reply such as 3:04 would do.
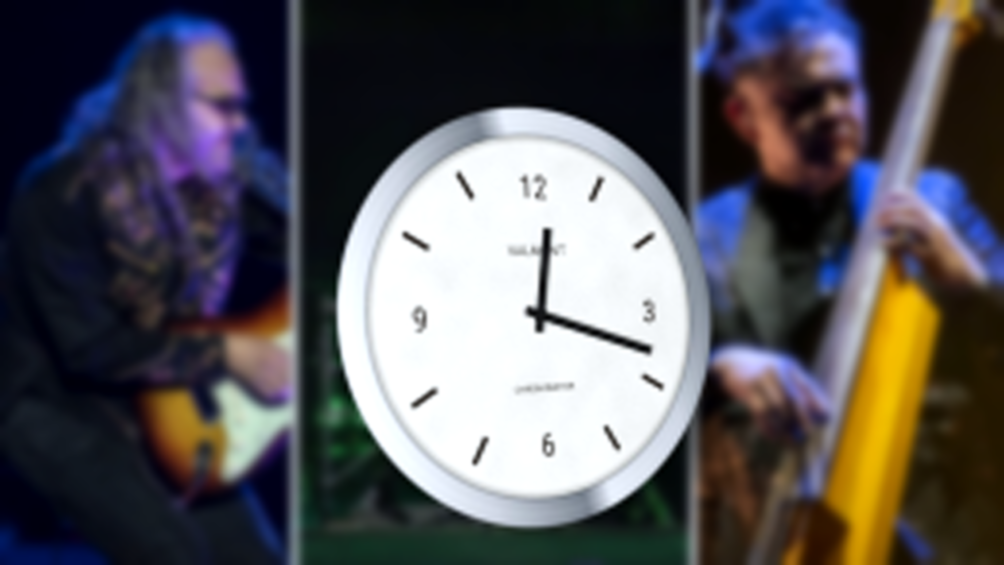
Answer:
12:18
